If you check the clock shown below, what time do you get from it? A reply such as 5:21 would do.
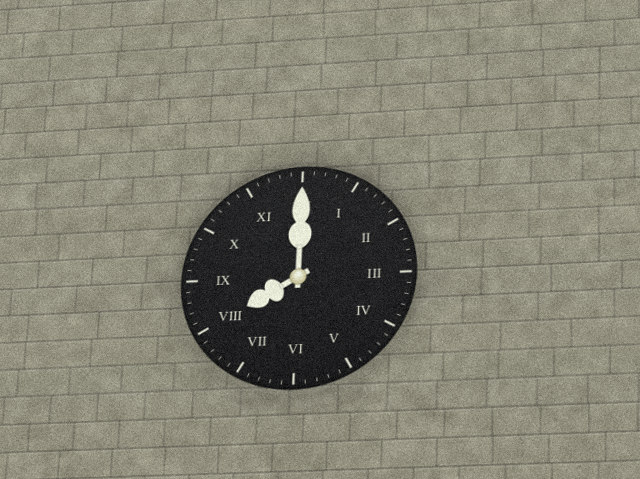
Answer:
8:00
